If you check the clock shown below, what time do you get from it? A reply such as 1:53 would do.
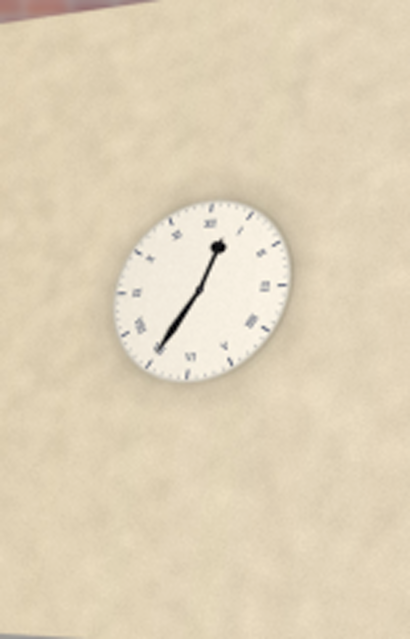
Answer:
12:35
